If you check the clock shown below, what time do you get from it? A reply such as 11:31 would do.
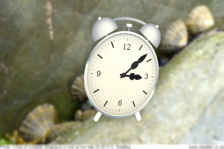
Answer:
3:08
